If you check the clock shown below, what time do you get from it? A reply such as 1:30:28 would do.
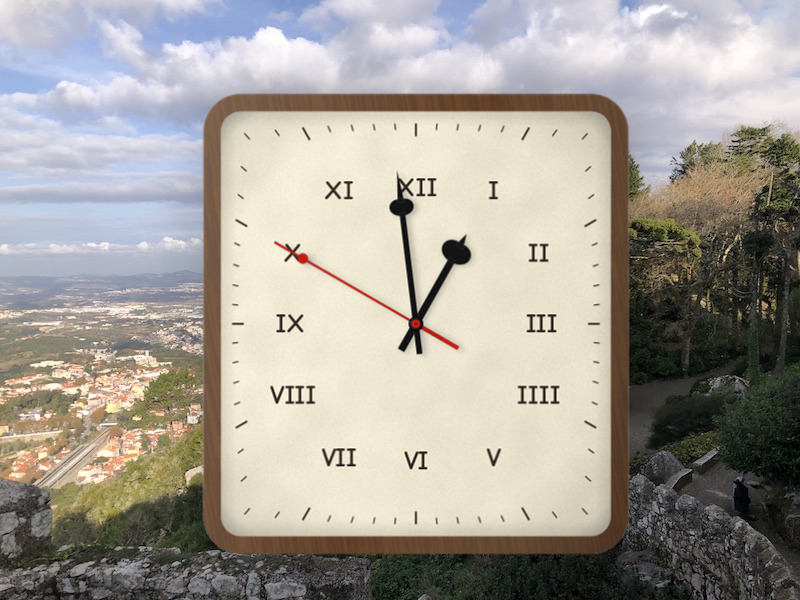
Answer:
12:58:50
